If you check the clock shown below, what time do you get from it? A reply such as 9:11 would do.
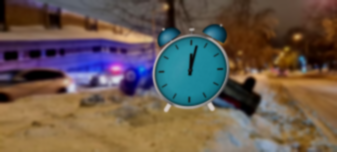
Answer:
12:02
